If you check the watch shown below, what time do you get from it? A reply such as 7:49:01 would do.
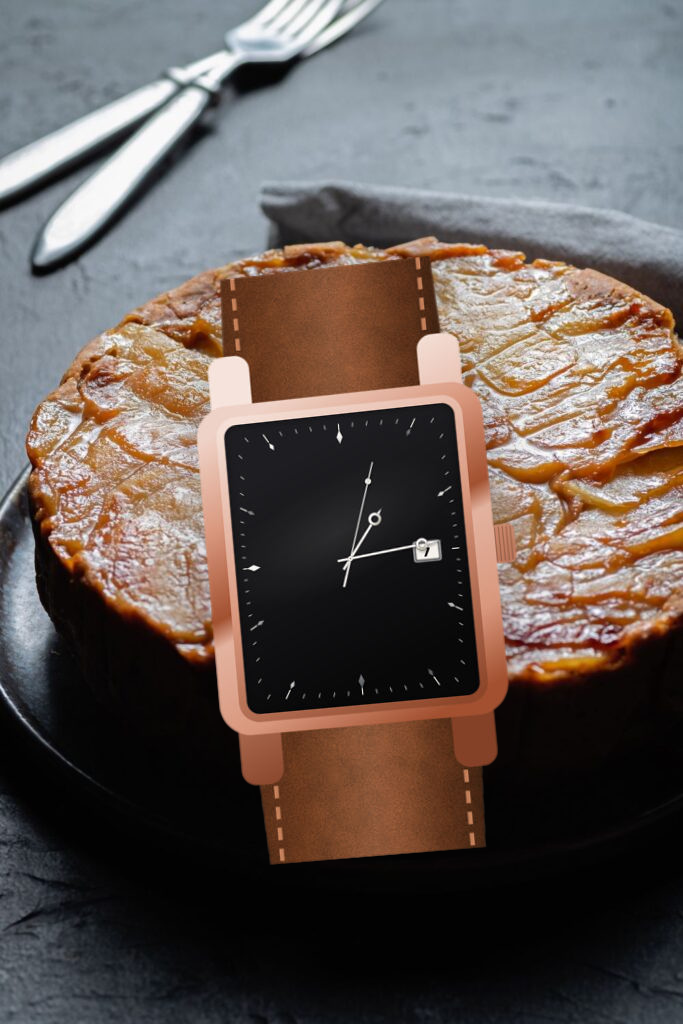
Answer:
1:14:03
